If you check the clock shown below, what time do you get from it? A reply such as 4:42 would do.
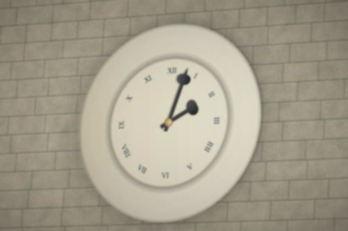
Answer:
2:03
